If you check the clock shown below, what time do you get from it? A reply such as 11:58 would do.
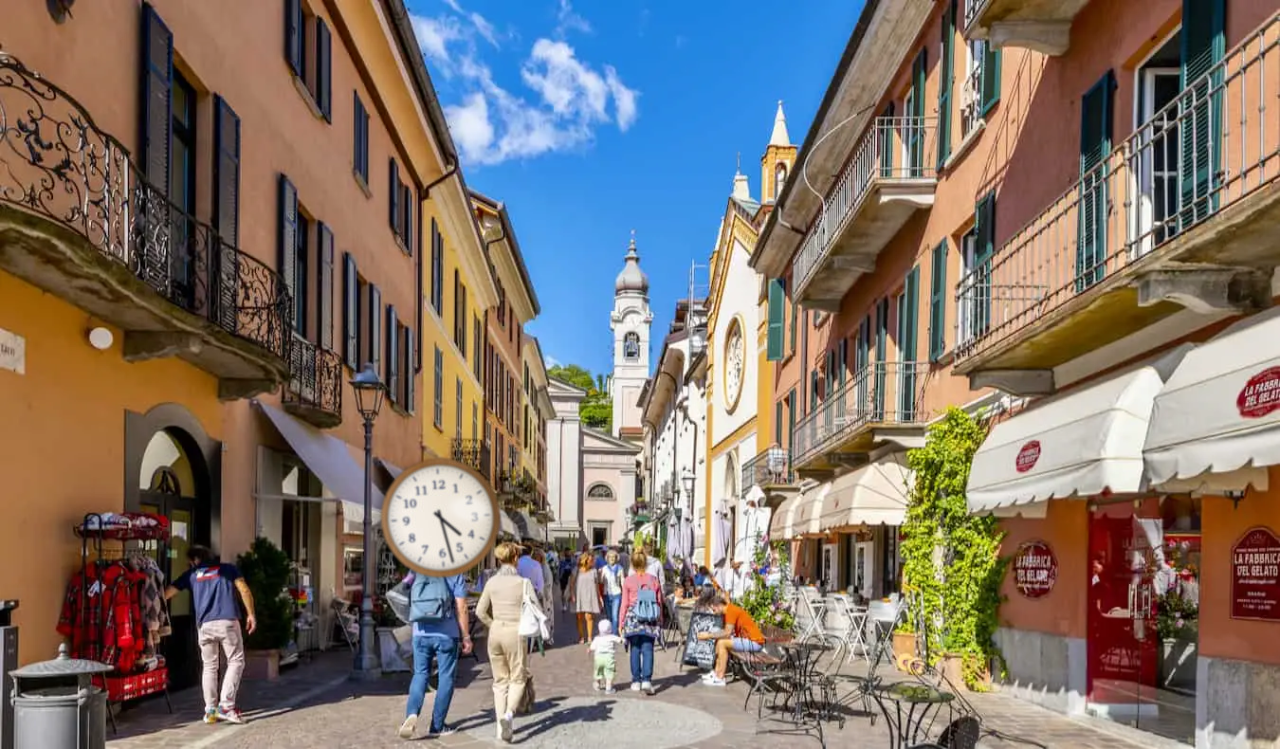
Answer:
4:28
